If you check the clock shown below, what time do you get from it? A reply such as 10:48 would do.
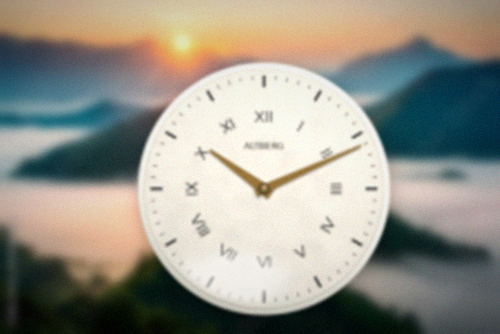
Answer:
10:11
